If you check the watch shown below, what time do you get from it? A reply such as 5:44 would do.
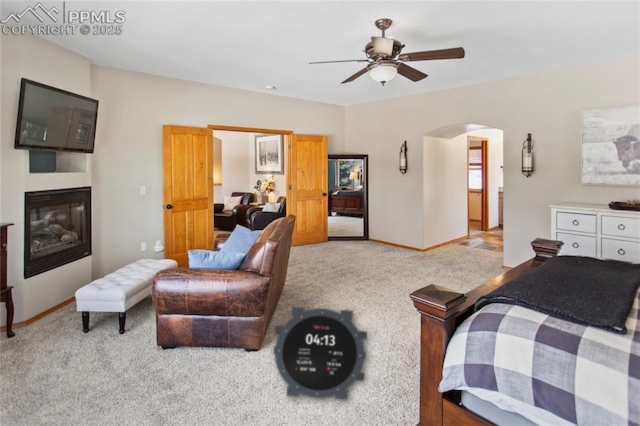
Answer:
4:13
